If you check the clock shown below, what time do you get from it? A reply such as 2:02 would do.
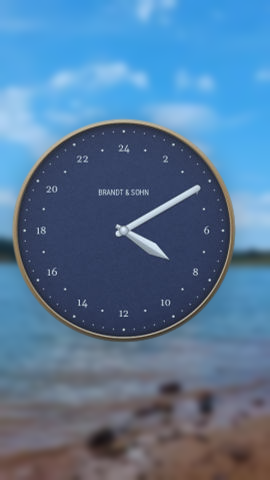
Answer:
8:10
